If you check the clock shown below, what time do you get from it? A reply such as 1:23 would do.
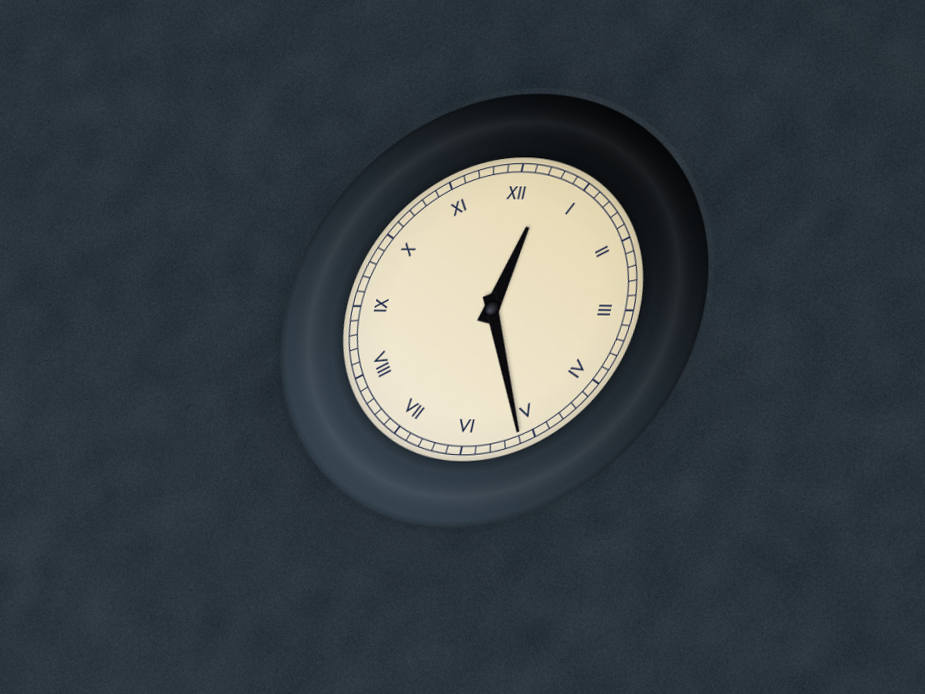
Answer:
12:26
